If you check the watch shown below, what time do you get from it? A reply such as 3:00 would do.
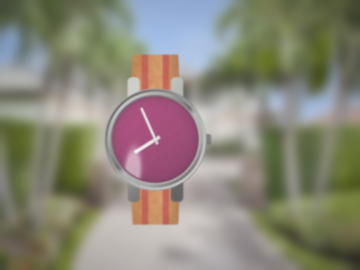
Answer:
7:56
